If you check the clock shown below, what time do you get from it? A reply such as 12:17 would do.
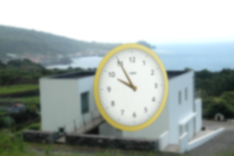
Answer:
9:55
